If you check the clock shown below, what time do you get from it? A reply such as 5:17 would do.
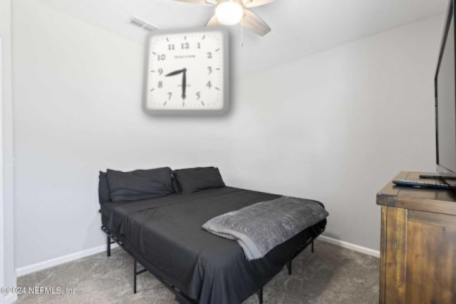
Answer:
8:30
